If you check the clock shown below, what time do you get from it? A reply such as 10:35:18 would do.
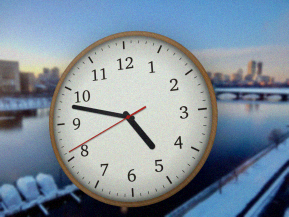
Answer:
4:47:41
